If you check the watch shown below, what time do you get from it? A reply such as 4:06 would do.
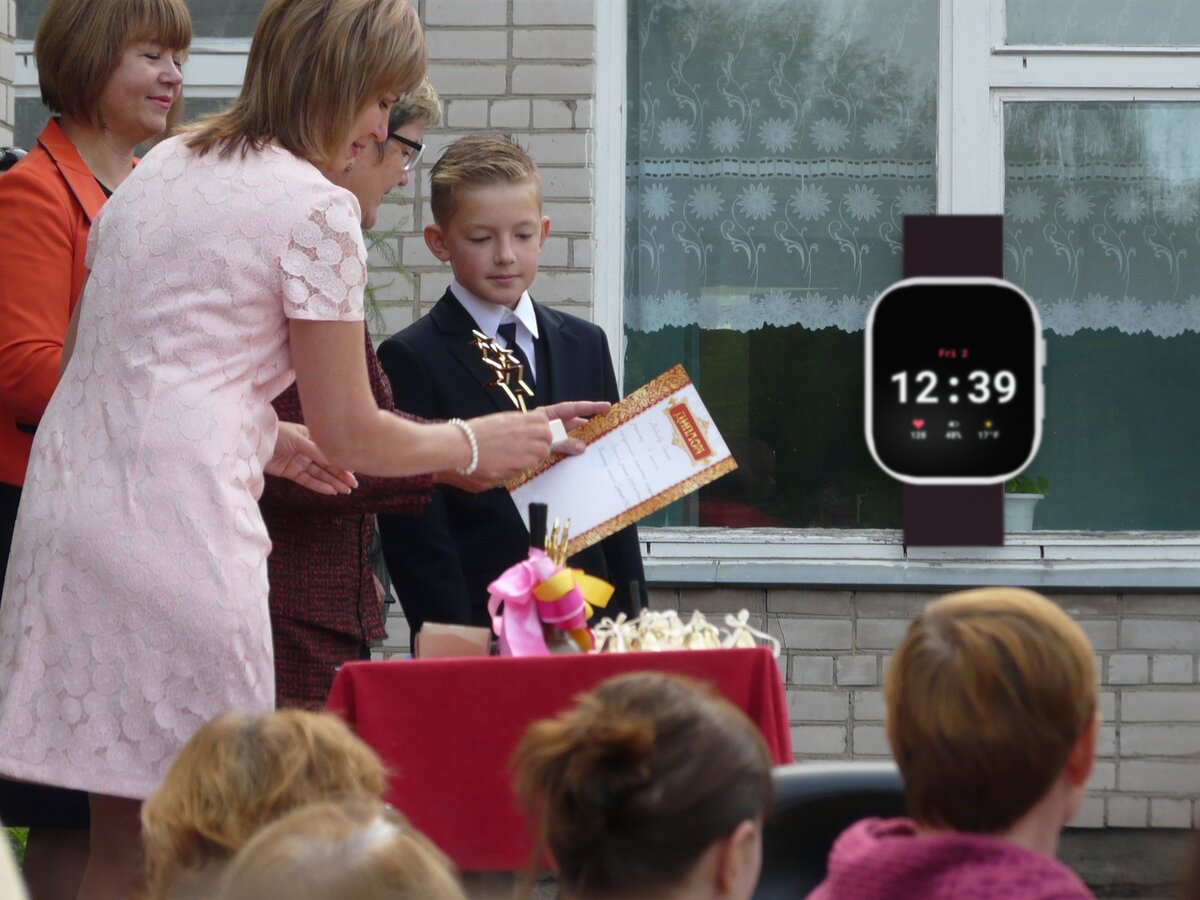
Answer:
12:39
